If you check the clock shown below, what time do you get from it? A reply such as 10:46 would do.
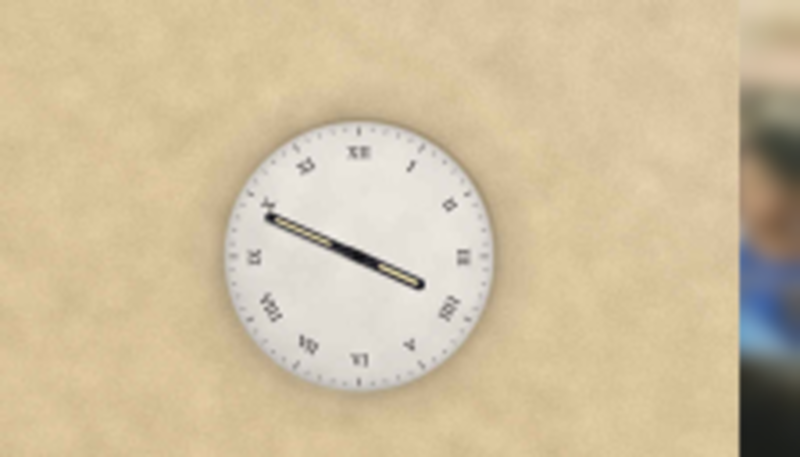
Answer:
3:49
